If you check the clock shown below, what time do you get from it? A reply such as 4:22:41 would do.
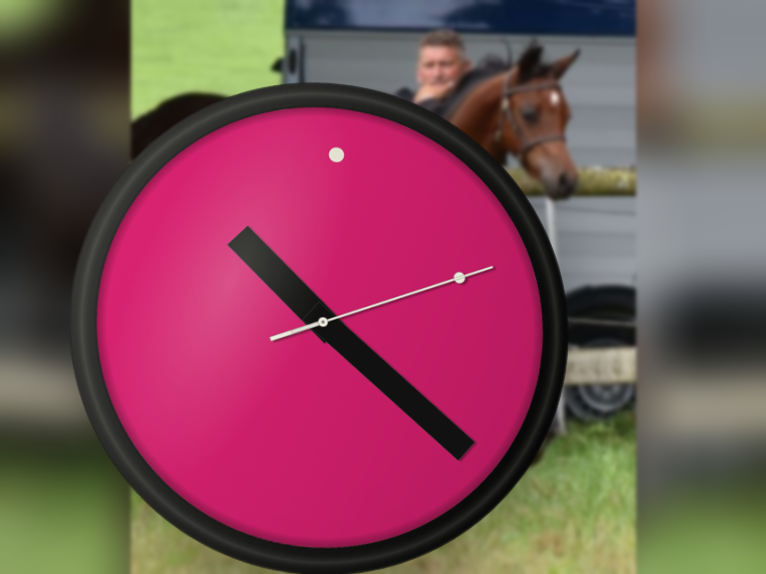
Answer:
10:21:11
